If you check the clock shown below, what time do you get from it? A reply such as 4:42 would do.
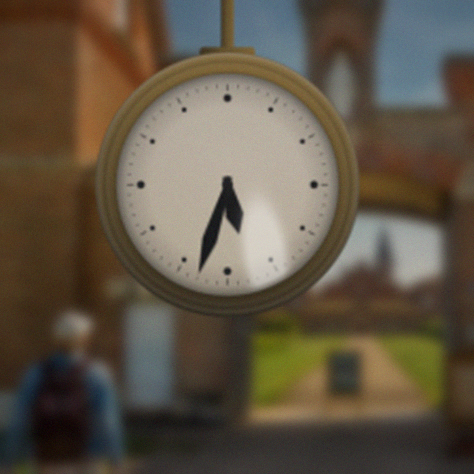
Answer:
5:33
